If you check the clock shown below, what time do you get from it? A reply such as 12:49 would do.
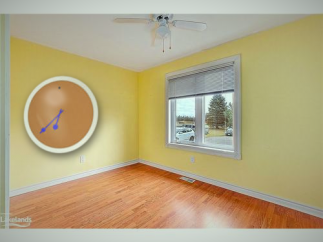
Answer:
6:38
